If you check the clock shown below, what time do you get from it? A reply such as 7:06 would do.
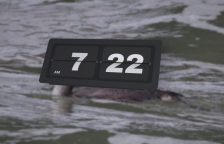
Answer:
7:22
